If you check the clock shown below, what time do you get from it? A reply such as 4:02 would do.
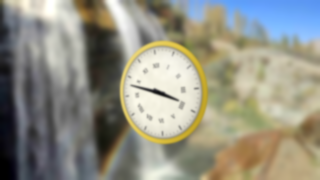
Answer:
3:48
